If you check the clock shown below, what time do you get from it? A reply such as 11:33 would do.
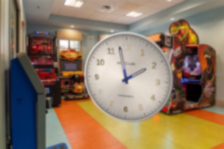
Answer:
1:58
